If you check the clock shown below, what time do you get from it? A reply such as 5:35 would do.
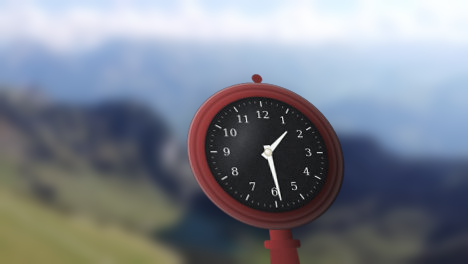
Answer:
1:29
